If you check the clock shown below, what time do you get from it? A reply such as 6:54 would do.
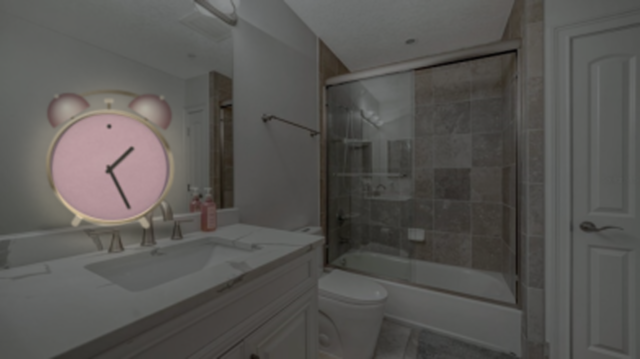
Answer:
1:26
